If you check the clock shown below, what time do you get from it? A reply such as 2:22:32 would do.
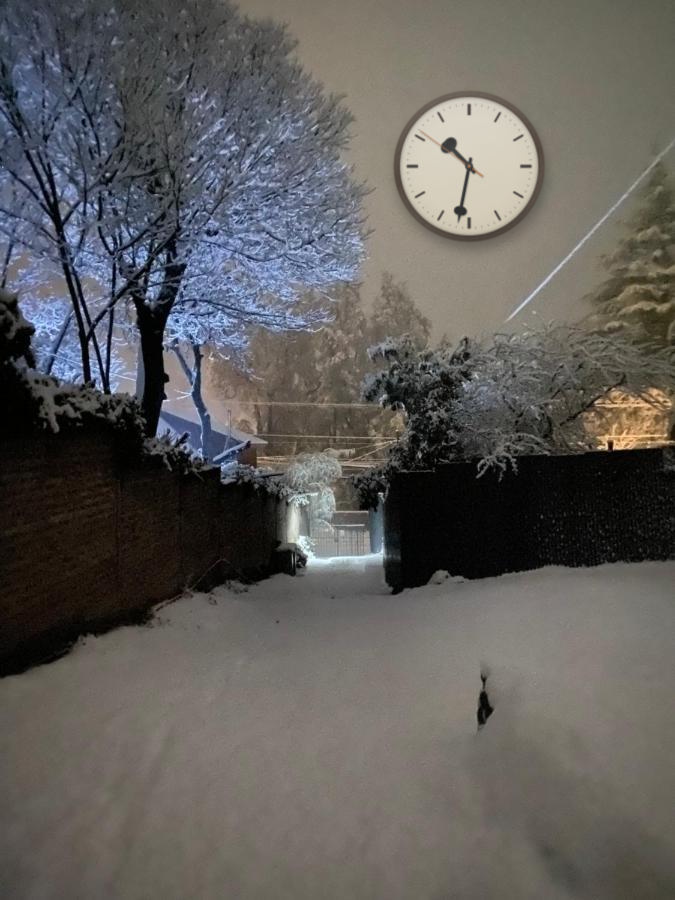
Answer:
10:31:51
